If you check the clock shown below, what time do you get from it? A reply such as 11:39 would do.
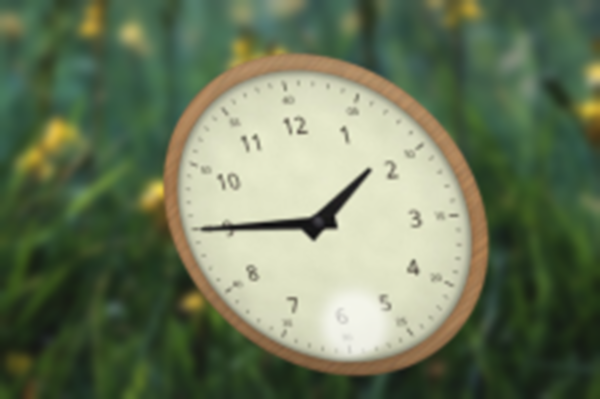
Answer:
1:45
